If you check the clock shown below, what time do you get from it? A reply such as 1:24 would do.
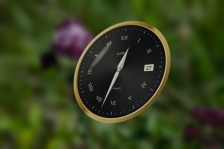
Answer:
12:33
